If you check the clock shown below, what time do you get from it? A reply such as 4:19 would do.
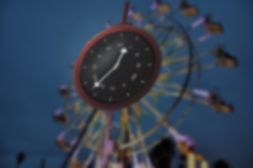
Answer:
12:37
